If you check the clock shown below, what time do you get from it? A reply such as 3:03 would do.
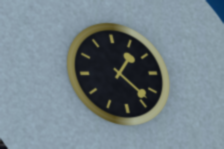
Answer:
1:23
